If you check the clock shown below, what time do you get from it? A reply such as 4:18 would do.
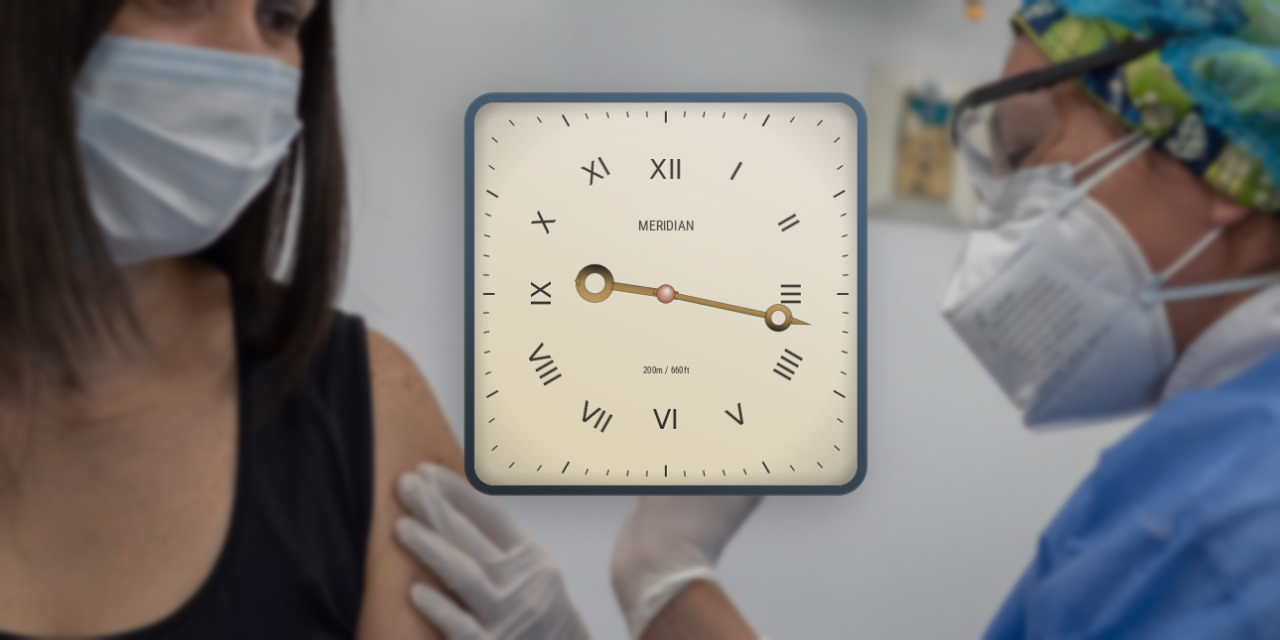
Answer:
9:17
